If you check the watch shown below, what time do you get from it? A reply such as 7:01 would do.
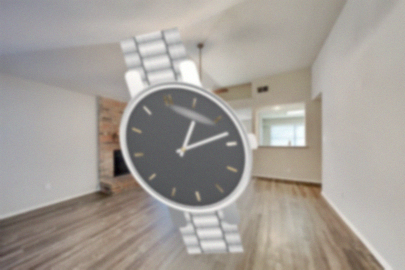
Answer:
1:13
